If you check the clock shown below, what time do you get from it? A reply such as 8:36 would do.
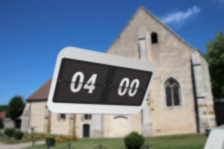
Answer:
4:00
